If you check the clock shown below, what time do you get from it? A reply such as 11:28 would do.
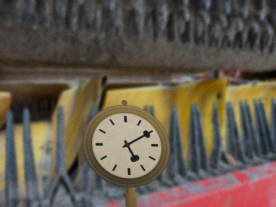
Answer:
5:10
